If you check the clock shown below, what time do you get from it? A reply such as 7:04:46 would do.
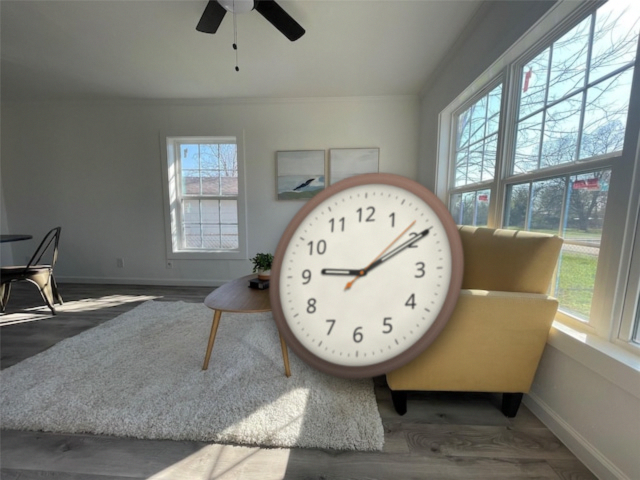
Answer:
9:10:08
